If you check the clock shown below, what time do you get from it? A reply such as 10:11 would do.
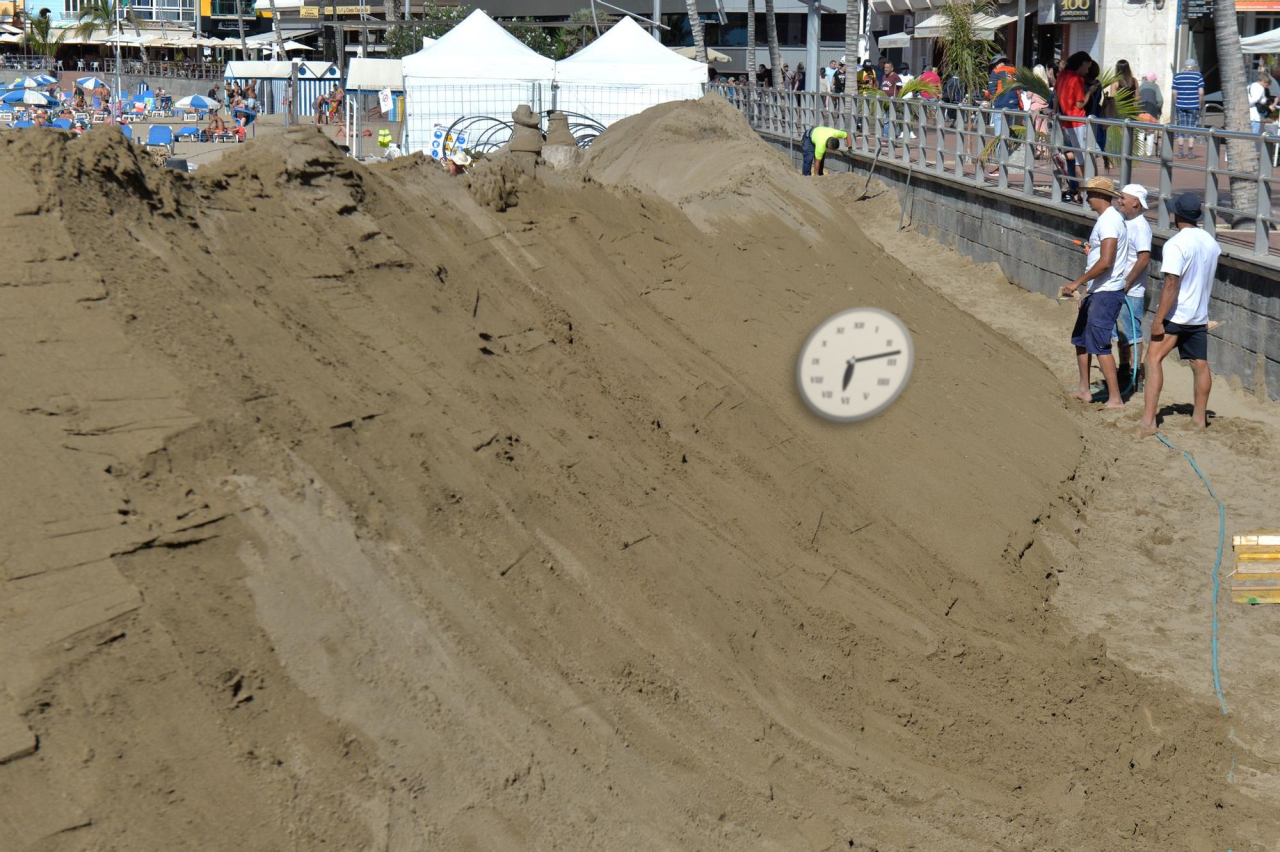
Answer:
6:13
